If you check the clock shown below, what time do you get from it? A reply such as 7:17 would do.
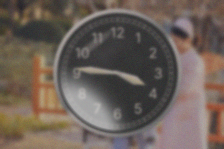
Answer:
3:46
